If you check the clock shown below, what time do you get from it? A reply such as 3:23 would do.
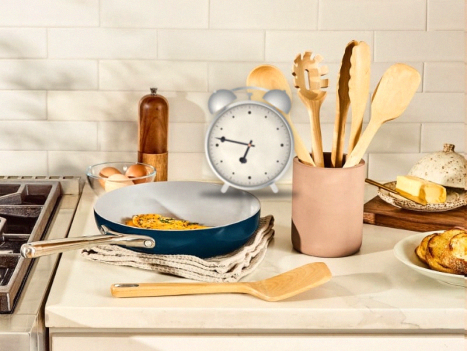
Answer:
6:47
